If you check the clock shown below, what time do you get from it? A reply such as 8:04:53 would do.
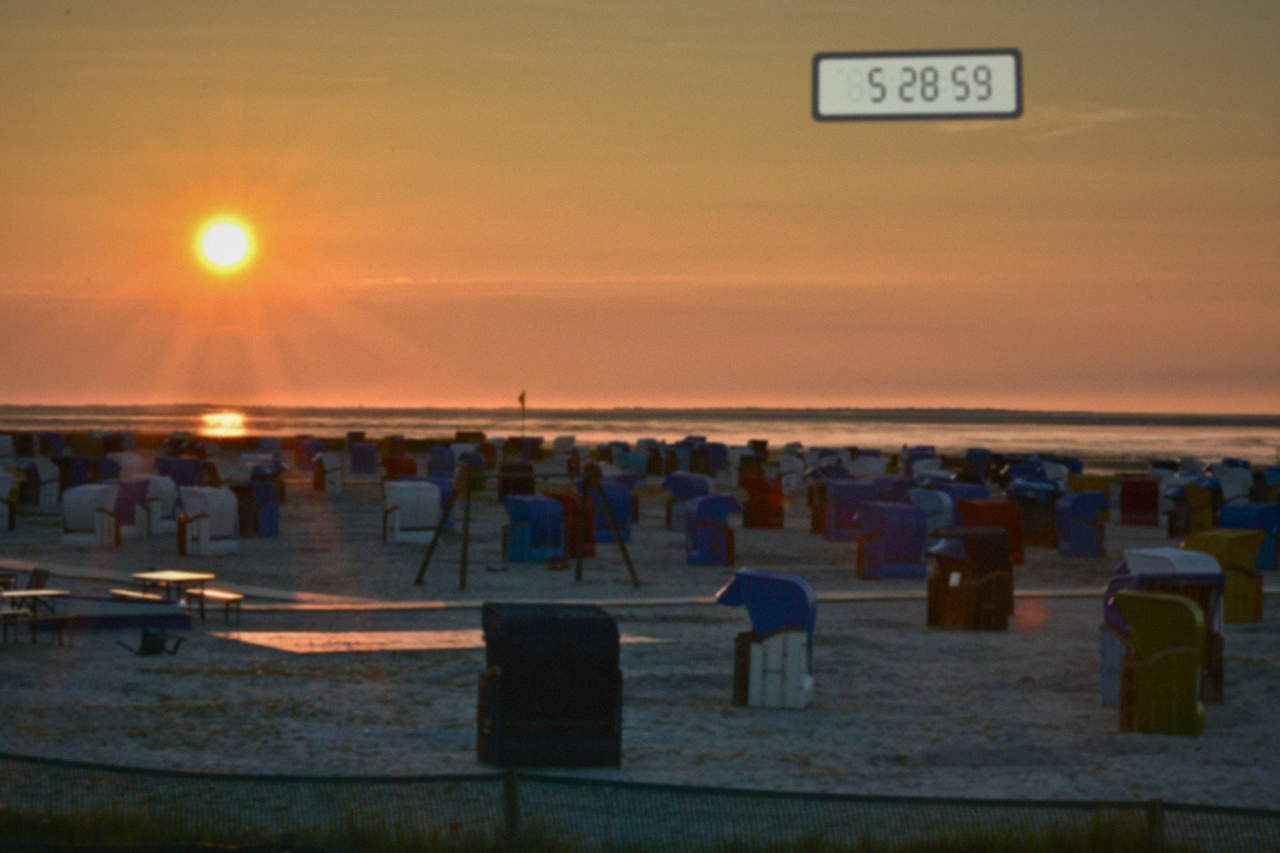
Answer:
5:28:59
